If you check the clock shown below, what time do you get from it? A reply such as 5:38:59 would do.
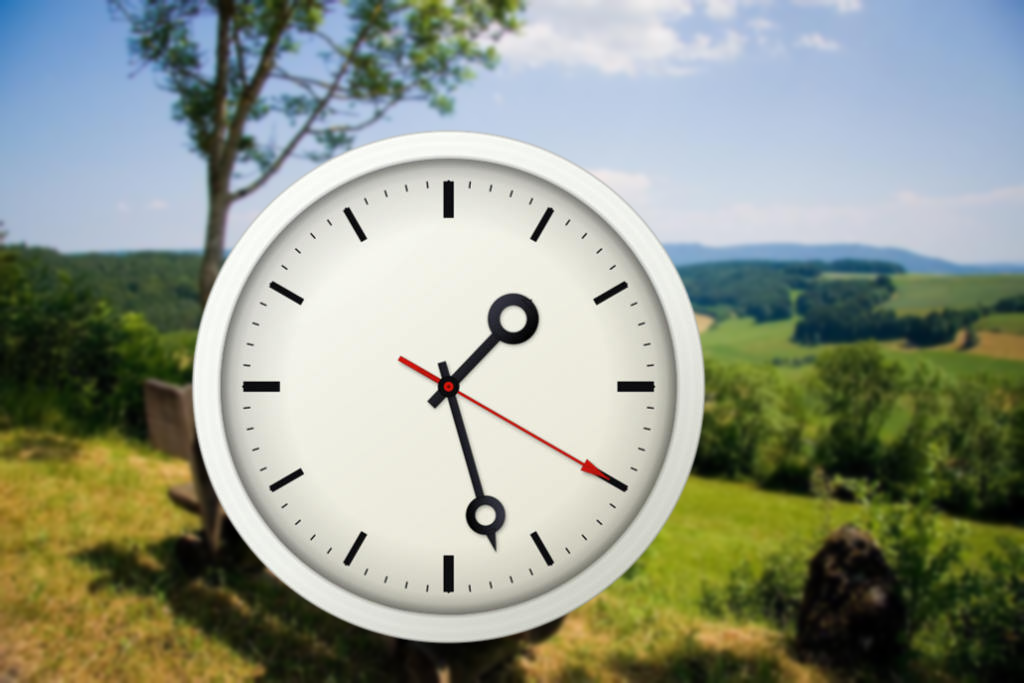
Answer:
1:27:20
